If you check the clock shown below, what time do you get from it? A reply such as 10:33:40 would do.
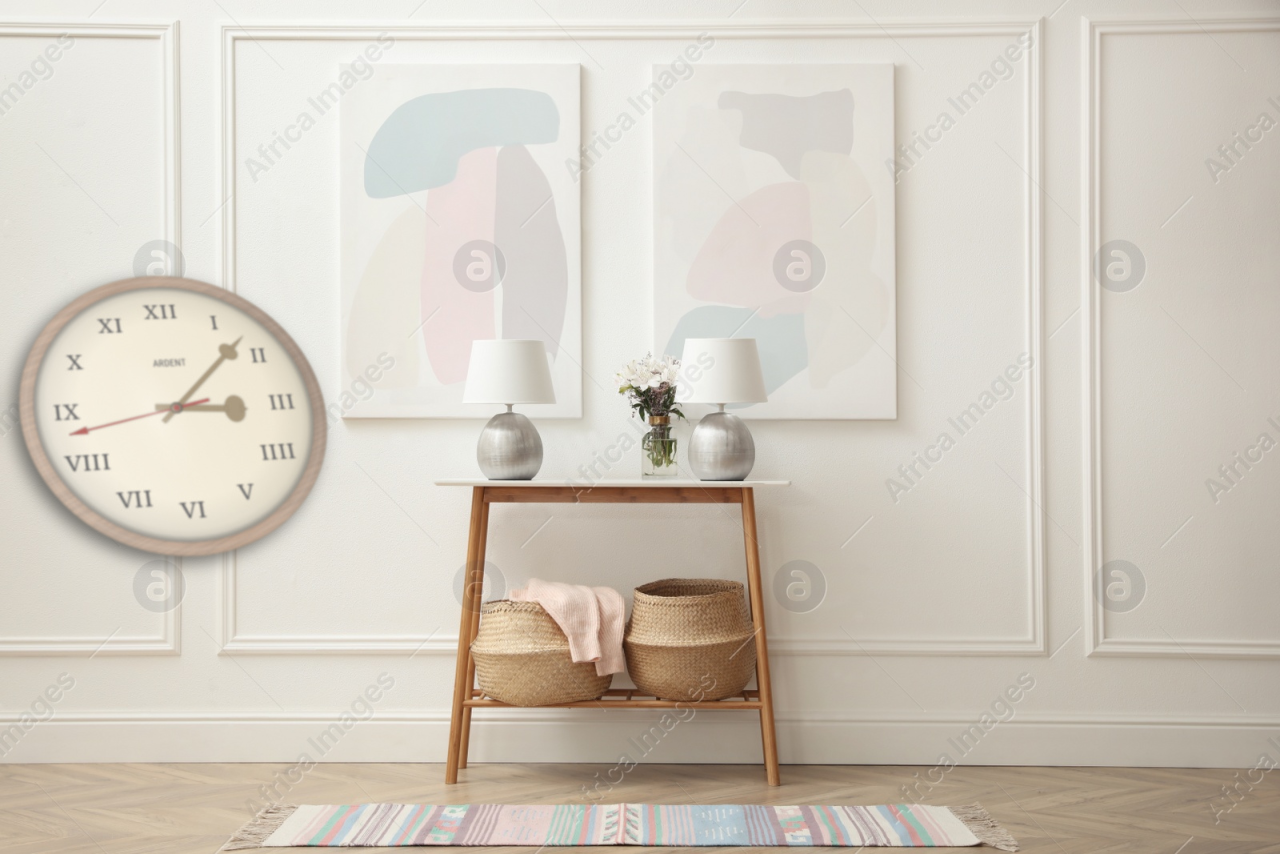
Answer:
3:07:43
